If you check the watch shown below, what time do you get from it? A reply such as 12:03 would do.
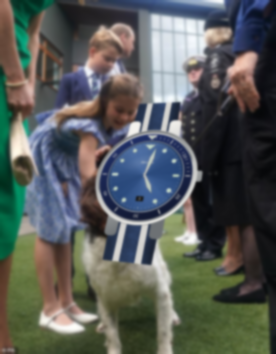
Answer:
5:02
